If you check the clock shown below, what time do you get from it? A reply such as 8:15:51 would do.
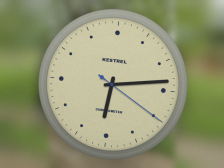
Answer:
6:13:20
